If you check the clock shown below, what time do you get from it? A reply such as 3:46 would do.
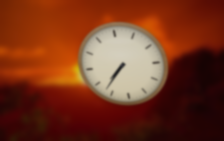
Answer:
7:37
